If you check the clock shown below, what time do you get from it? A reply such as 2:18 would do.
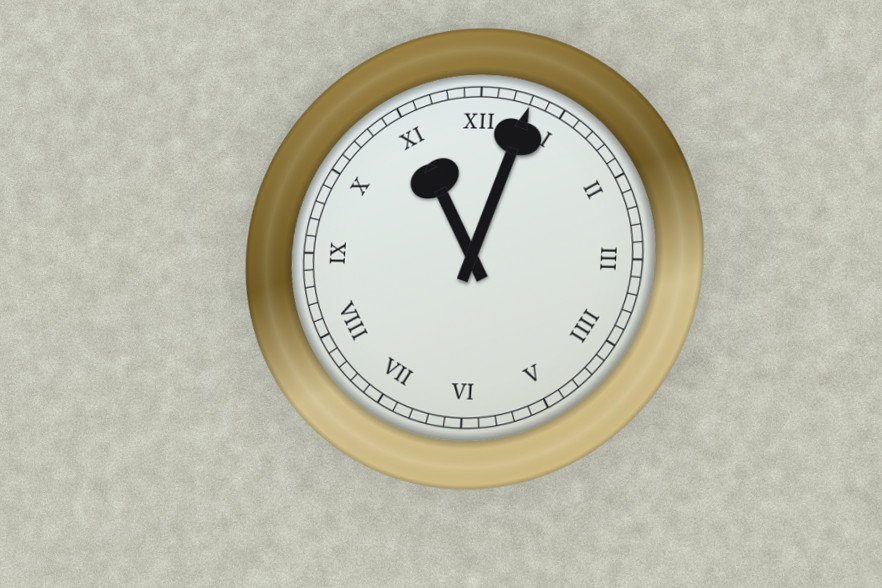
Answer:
11:03
